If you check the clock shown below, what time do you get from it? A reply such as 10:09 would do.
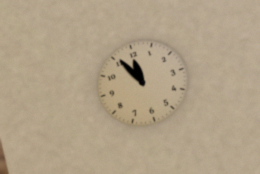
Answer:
11:56
